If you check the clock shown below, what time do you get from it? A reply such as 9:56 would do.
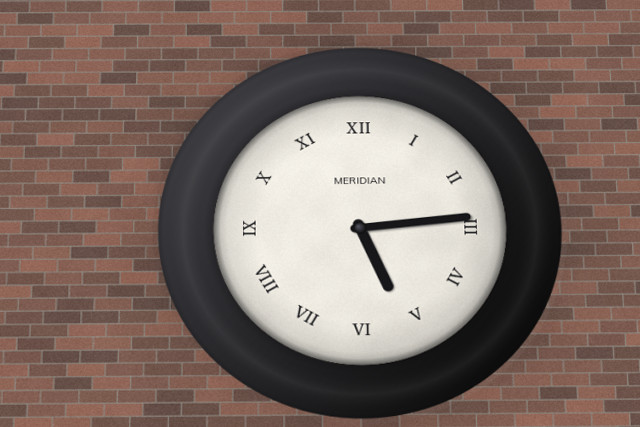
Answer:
5:14
